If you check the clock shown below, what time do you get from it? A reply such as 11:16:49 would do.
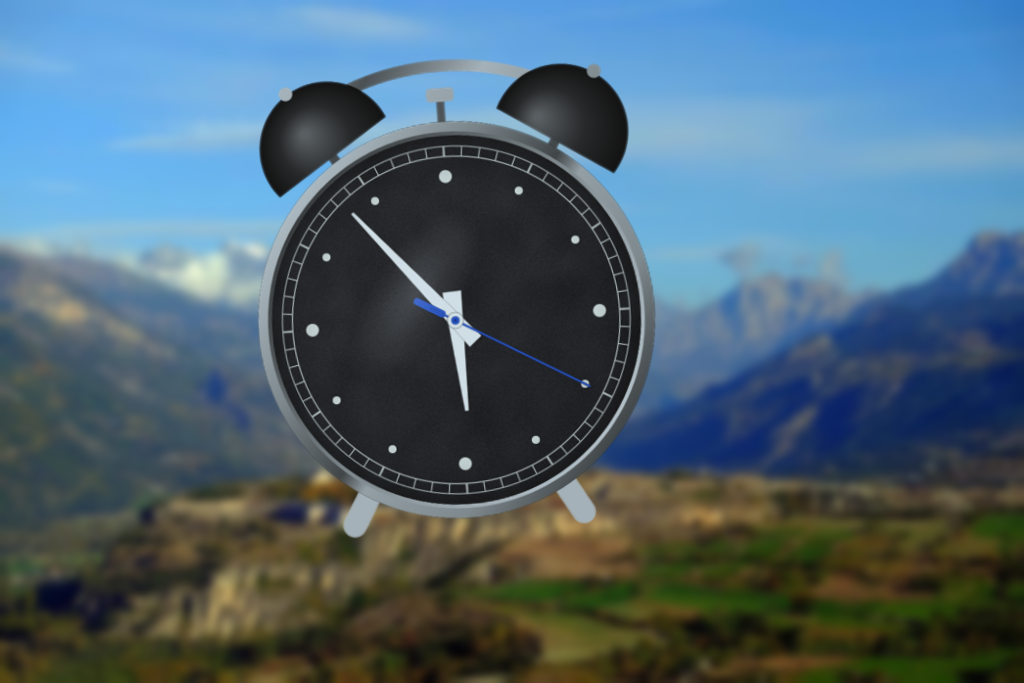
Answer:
5:53:20
